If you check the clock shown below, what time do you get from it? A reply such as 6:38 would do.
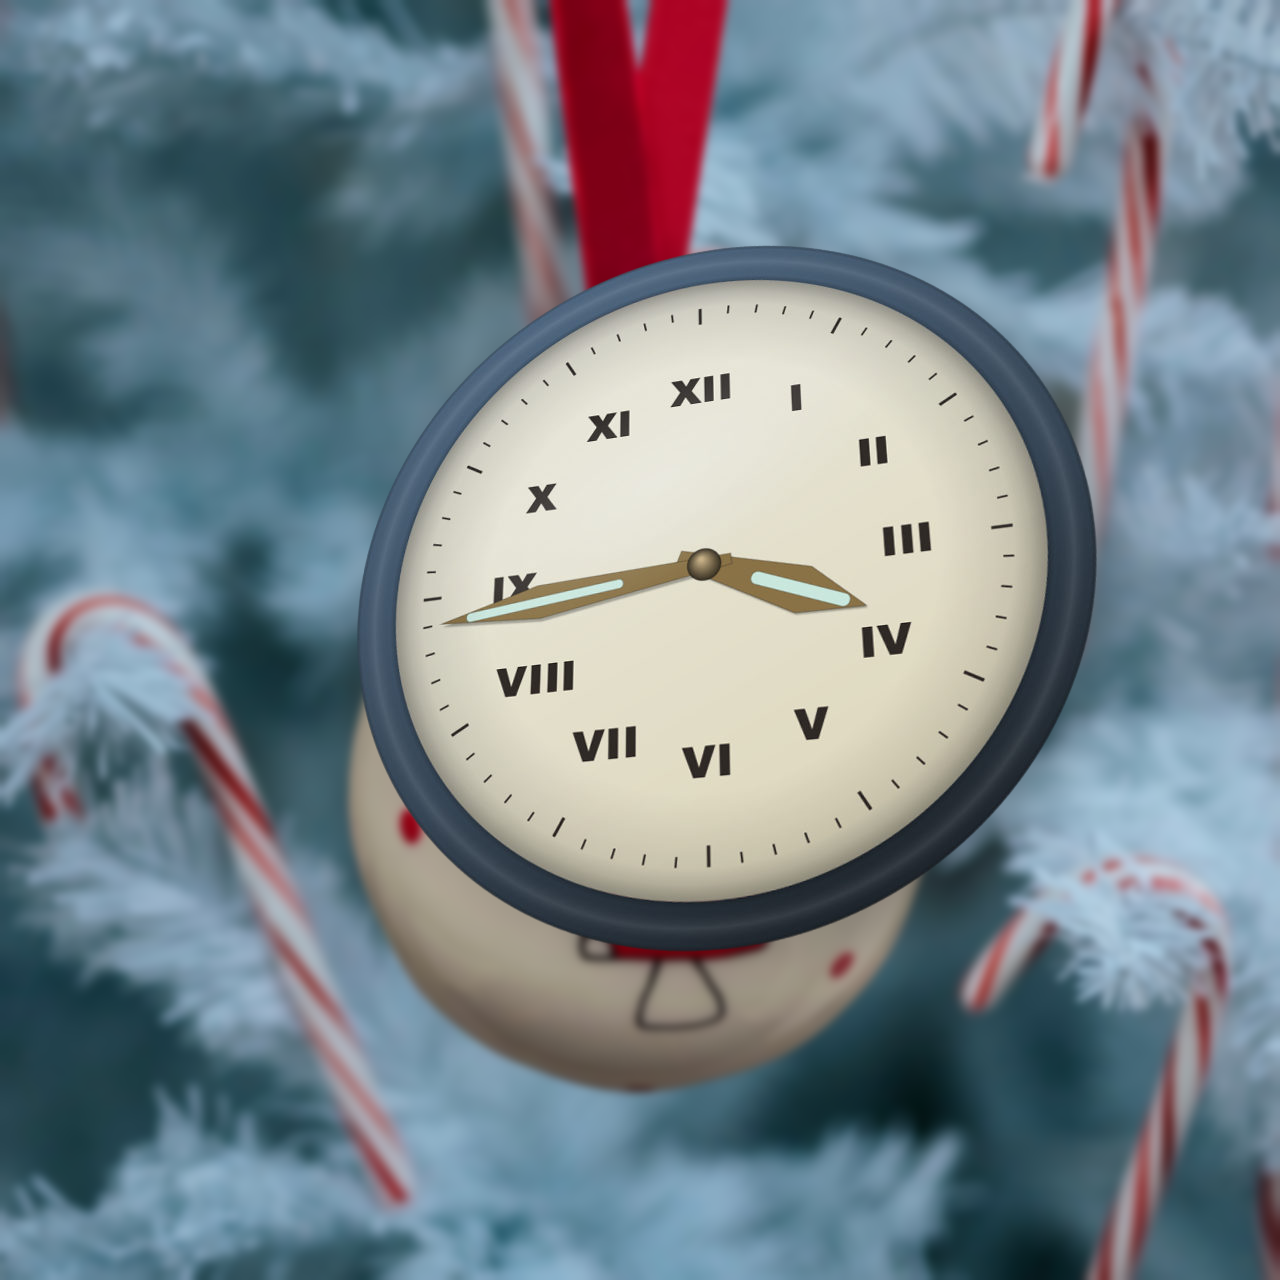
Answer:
3:44
